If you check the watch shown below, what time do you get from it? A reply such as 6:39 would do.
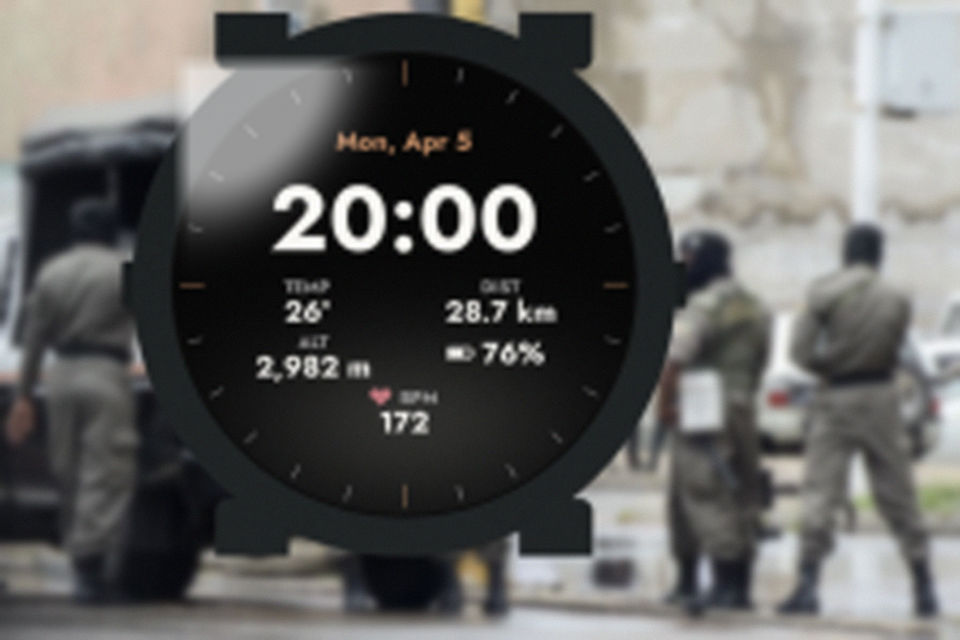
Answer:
20:00
